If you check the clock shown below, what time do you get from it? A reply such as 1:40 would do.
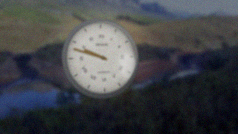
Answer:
9:48
